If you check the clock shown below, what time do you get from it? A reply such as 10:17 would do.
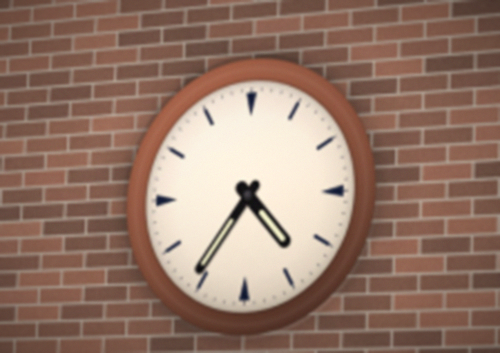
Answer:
4:36
